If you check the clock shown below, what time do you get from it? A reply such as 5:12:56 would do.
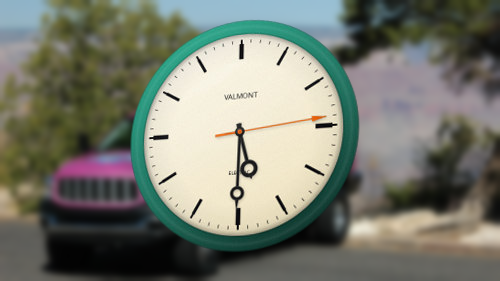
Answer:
5:30:14
